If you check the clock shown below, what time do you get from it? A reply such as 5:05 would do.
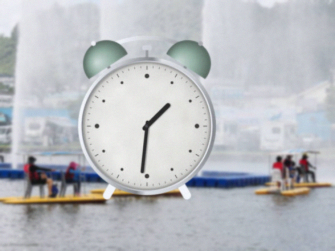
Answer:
1:31
